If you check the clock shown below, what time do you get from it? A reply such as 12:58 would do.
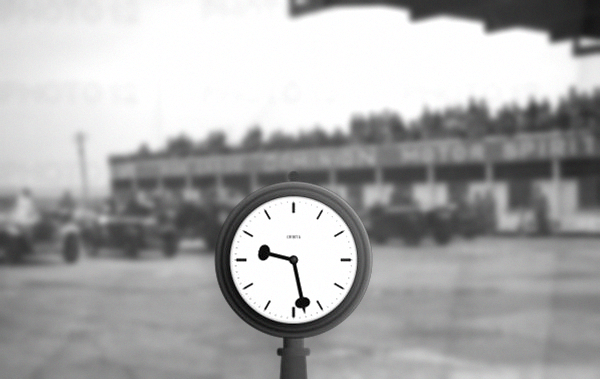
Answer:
9:28
